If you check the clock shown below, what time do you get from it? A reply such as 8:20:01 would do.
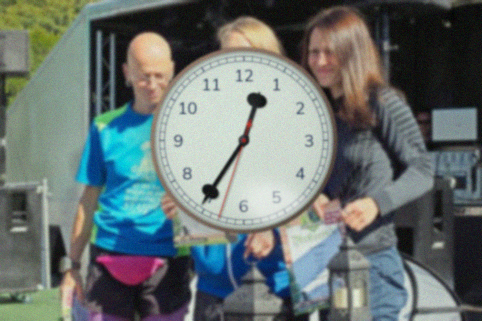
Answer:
12:35:33
